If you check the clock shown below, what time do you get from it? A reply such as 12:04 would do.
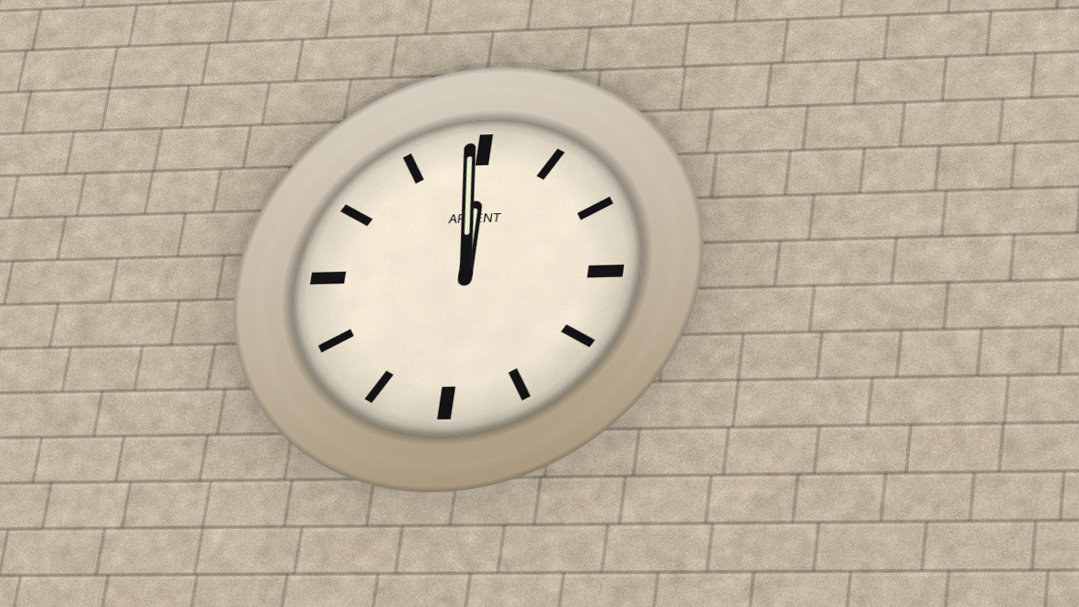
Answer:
11:59
